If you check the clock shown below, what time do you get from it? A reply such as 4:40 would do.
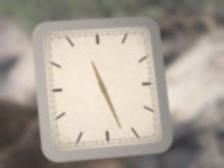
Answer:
11:27
